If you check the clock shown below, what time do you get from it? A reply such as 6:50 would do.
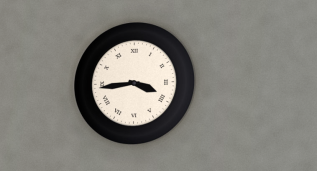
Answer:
3:44
